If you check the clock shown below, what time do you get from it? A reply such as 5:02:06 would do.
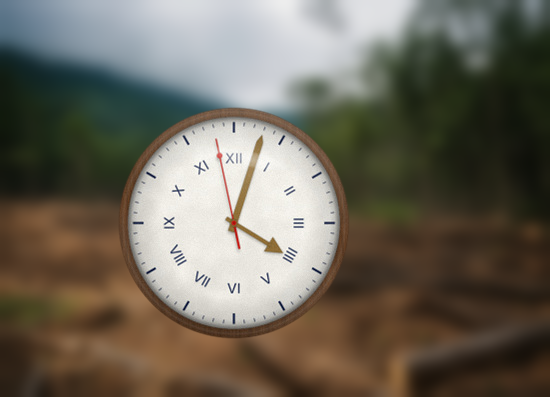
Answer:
4:02:58
